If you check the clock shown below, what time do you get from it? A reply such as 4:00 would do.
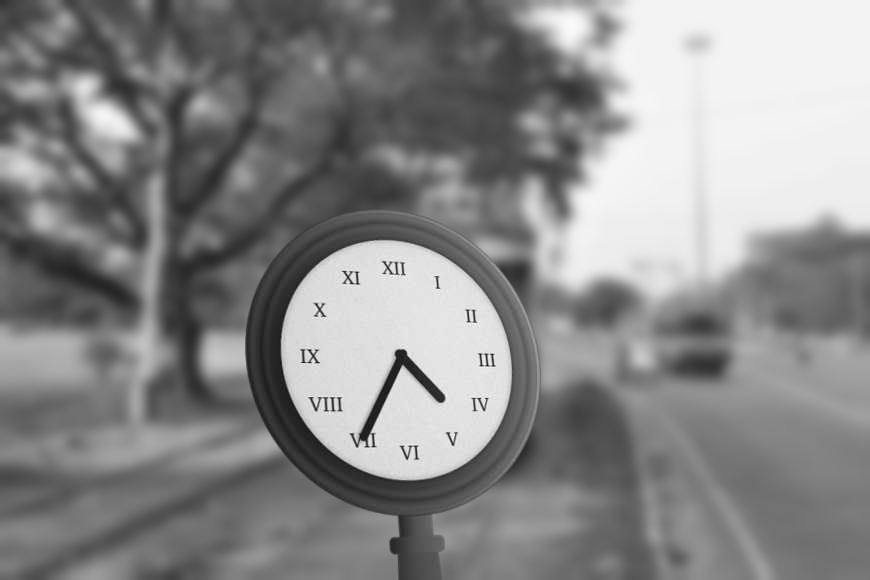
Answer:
4:35
